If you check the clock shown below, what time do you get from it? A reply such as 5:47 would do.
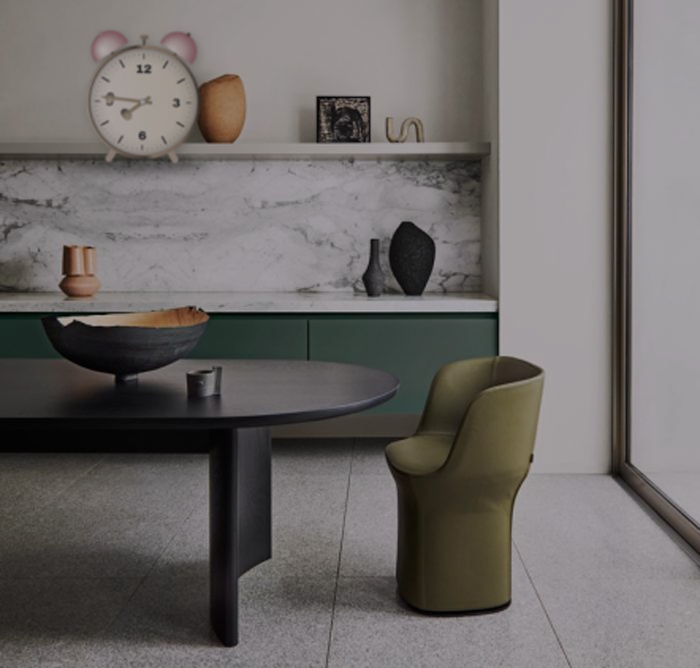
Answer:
7:46
